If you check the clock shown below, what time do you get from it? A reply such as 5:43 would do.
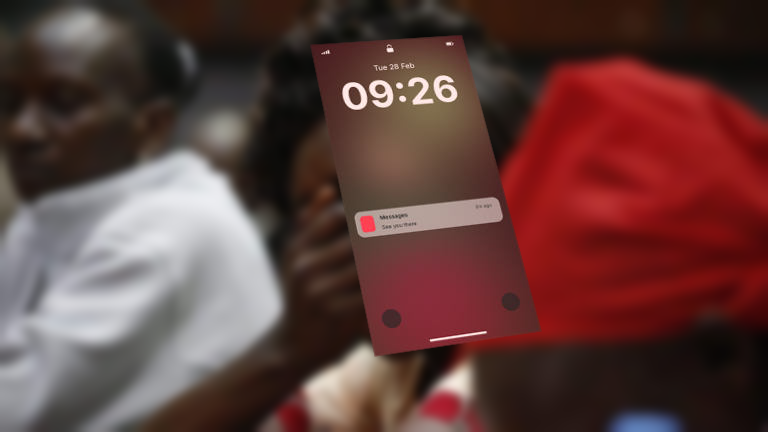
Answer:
9:26
